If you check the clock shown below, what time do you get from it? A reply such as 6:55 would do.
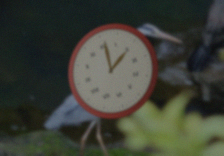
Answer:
2:01
